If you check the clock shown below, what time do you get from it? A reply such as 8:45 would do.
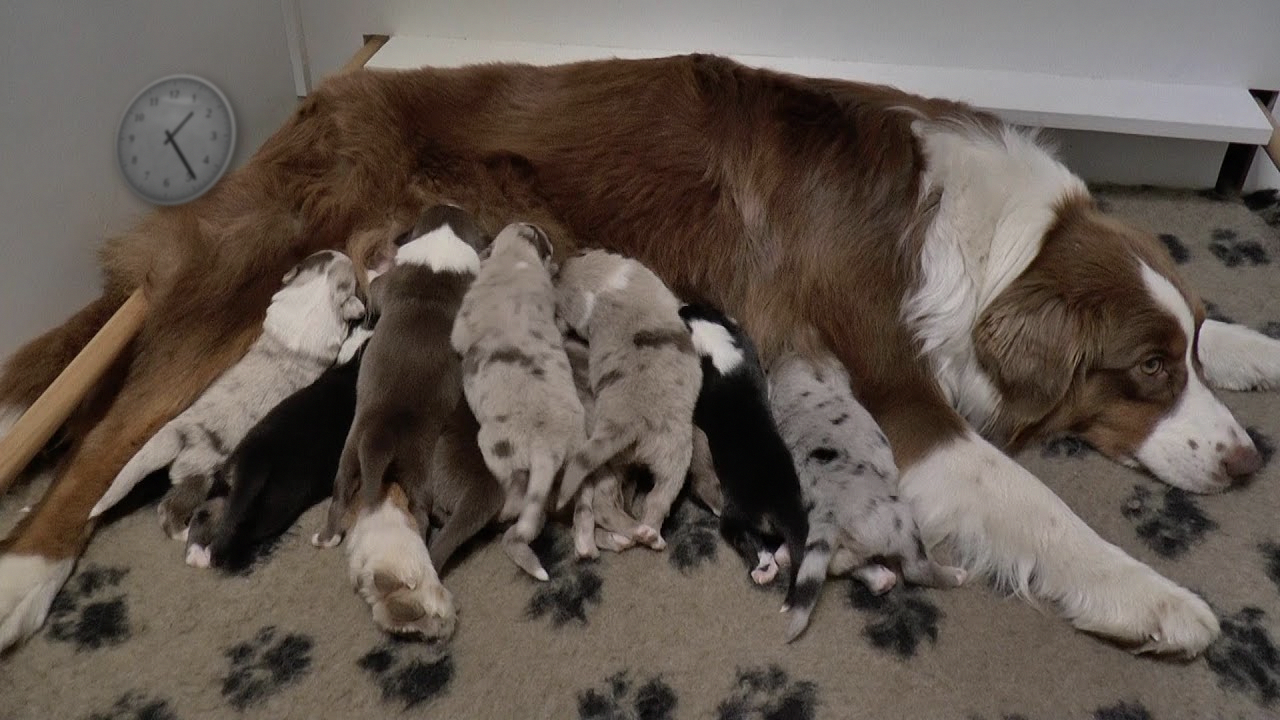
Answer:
1:24
